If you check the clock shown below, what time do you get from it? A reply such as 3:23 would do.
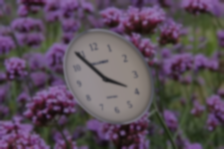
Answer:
3:54
